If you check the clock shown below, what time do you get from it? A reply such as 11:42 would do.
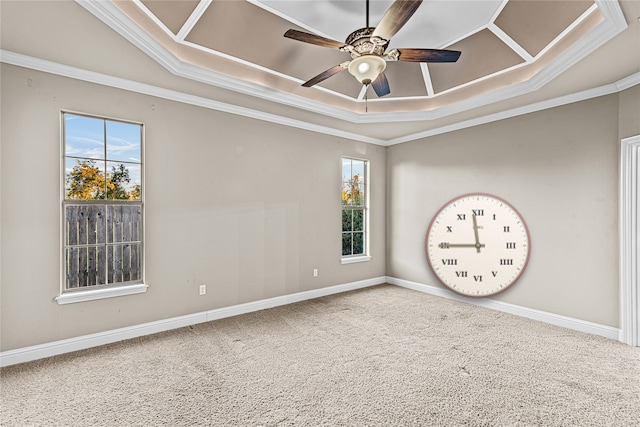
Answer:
11:45
